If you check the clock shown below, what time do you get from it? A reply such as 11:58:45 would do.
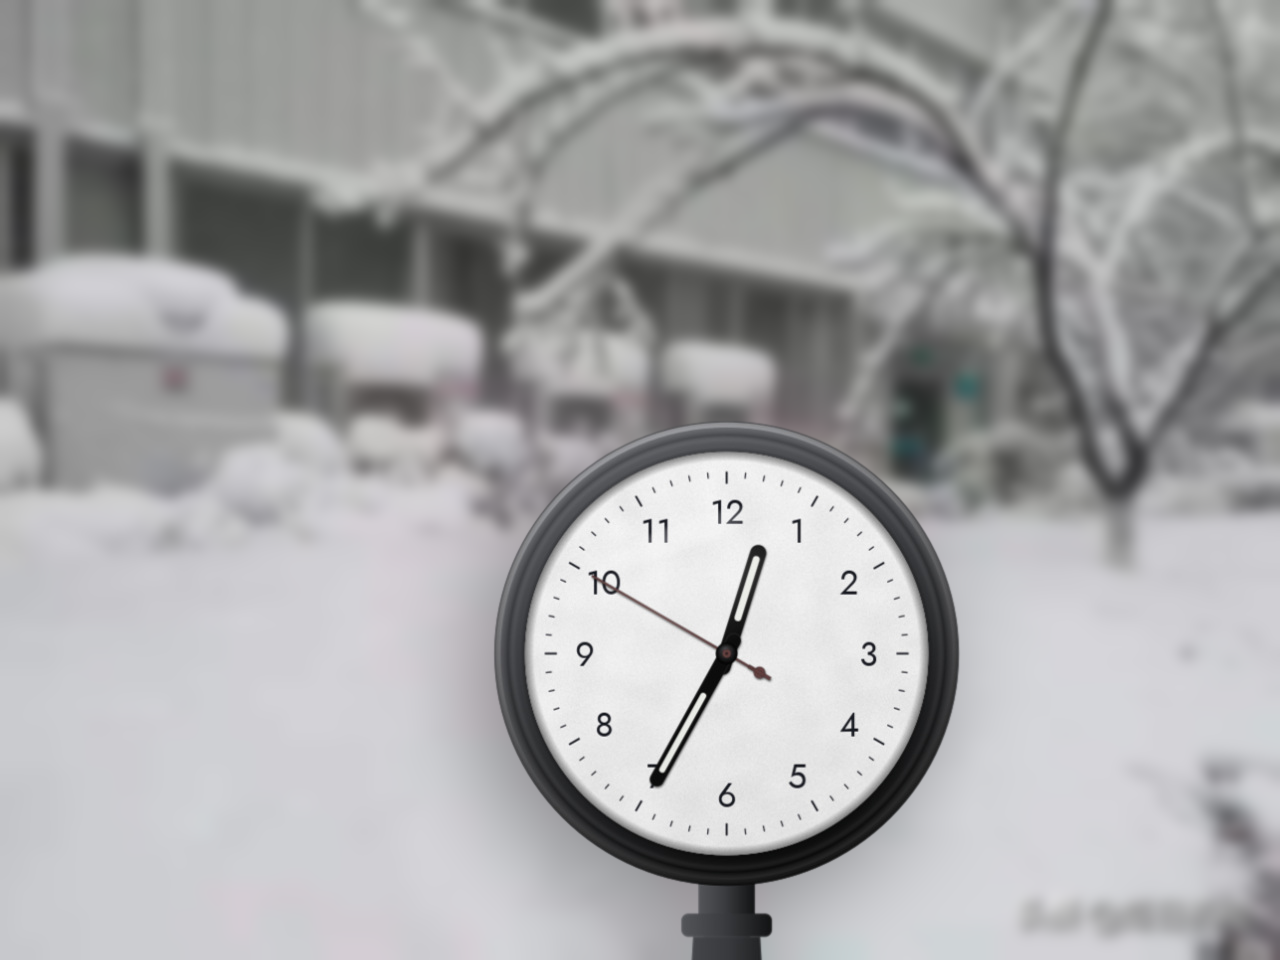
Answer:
12:34:50
